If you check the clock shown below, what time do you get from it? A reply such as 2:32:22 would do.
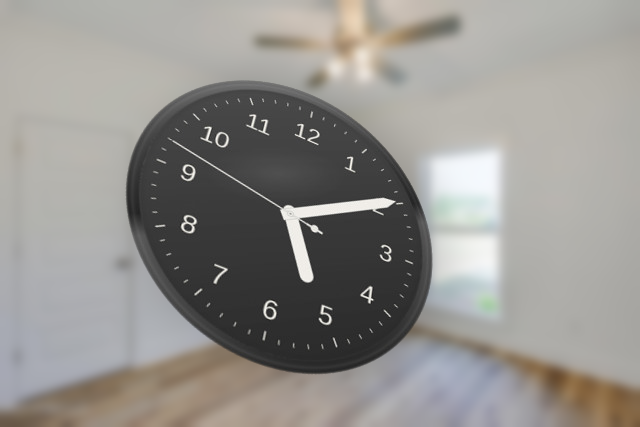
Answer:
5:09:47
